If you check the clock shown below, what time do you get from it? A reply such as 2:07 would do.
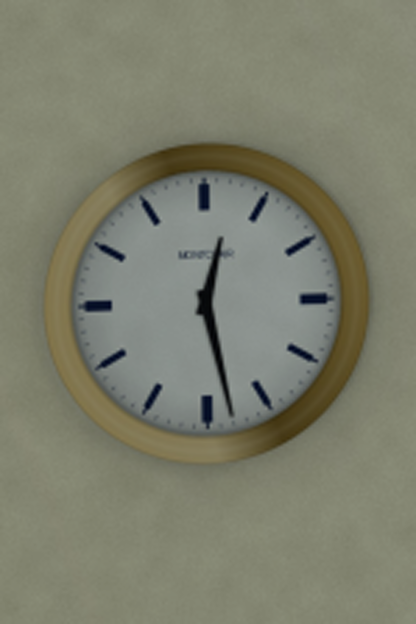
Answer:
12:28
